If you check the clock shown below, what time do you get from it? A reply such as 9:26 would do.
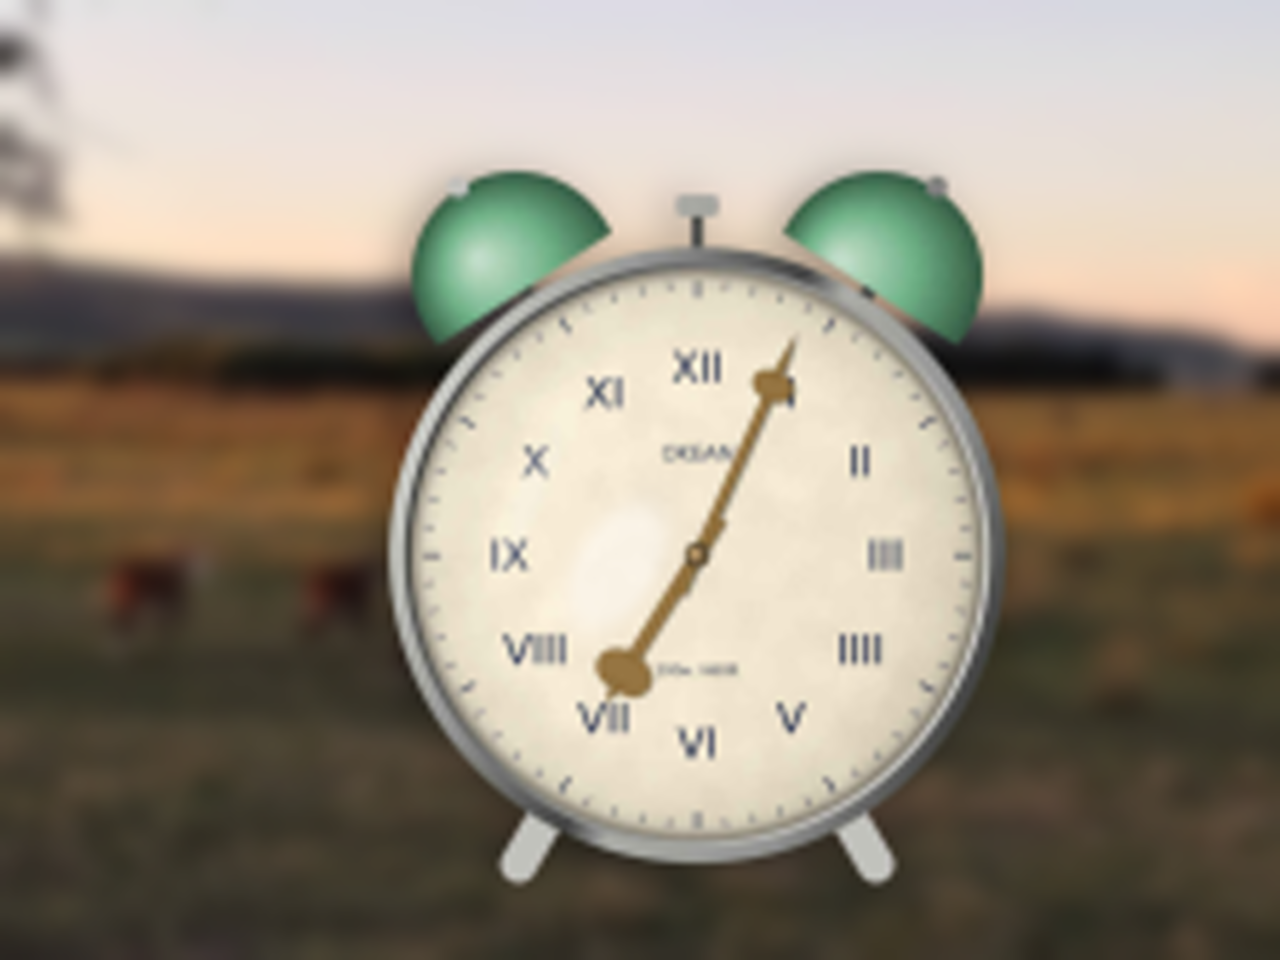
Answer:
7:04
